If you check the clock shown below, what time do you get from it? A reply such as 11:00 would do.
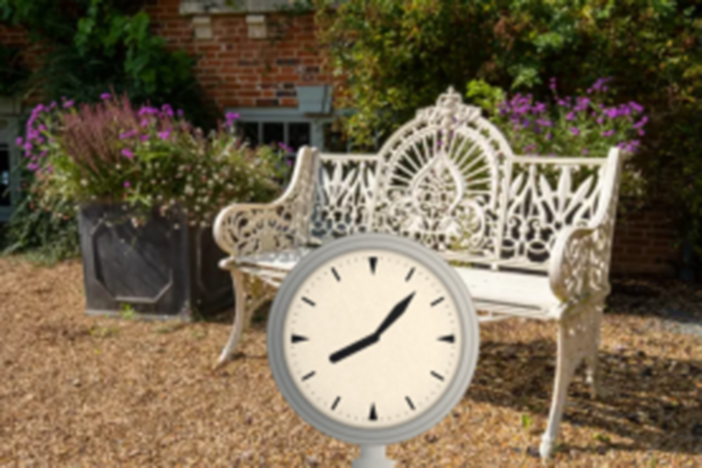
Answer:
8:07
